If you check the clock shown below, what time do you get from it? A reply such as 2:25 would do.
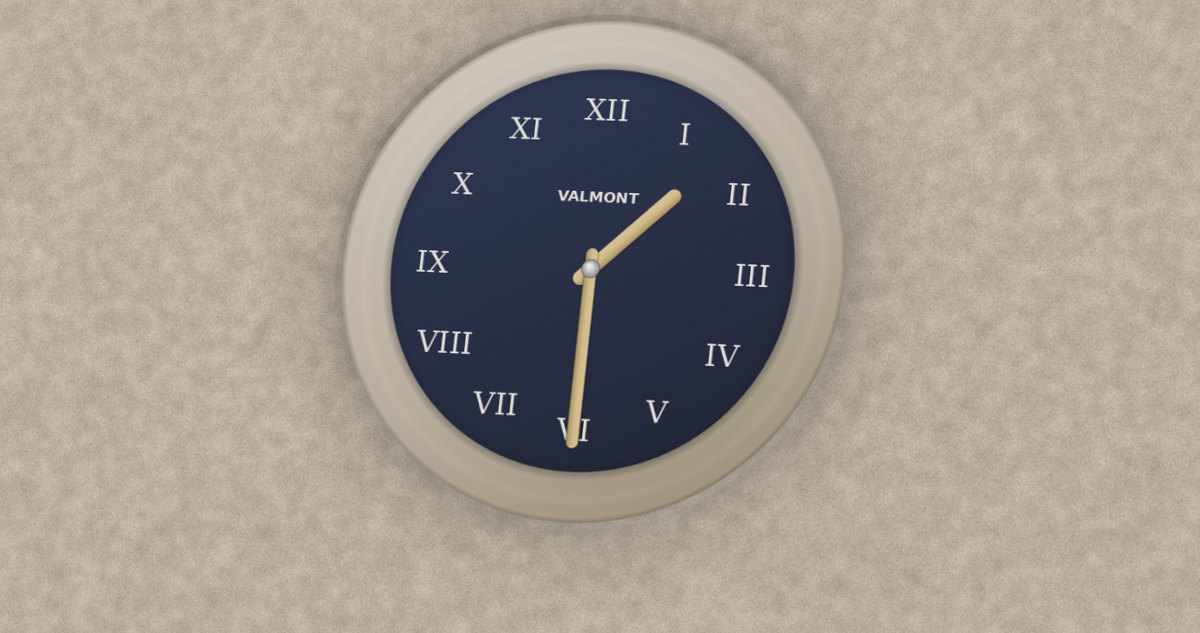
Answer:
1:30
